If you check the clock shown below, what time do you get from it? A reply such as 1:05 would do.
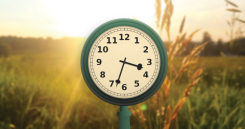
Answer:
3:33
